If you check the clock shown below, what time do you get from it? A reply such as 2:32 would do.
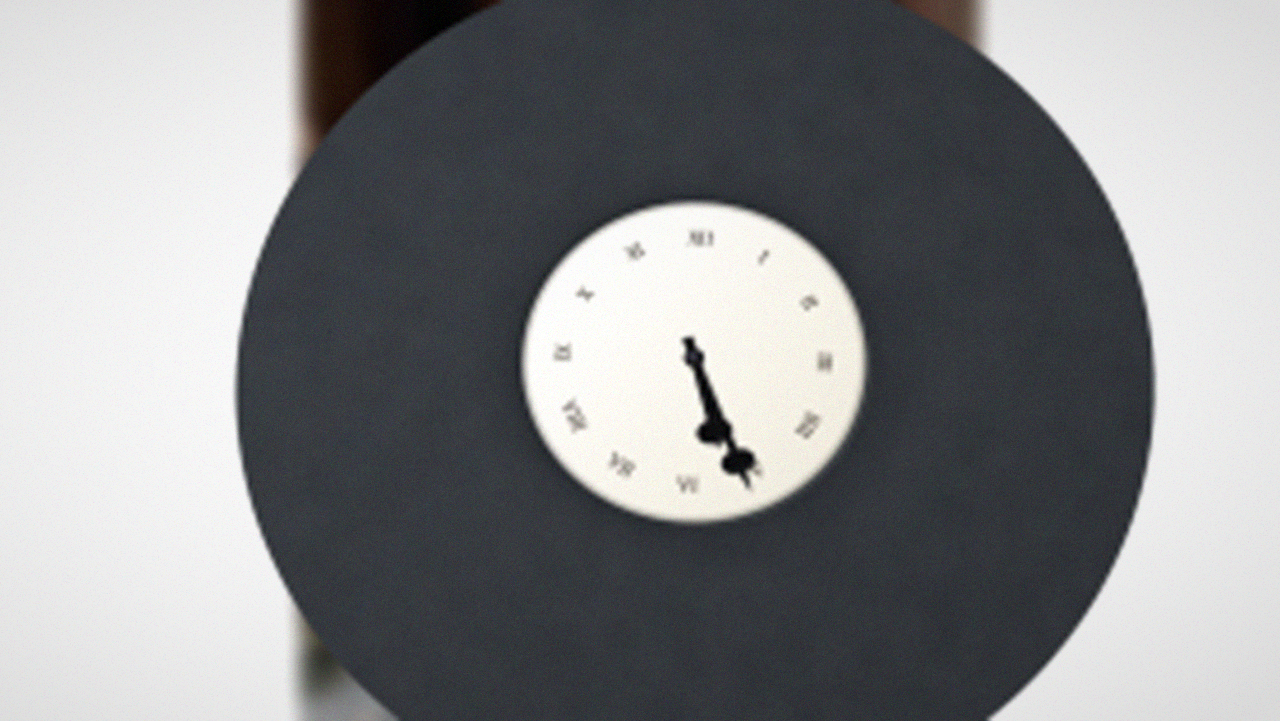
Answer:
5:26
